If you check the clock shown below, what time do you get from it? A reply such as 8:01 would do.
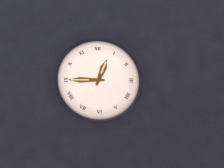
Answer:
12:45
